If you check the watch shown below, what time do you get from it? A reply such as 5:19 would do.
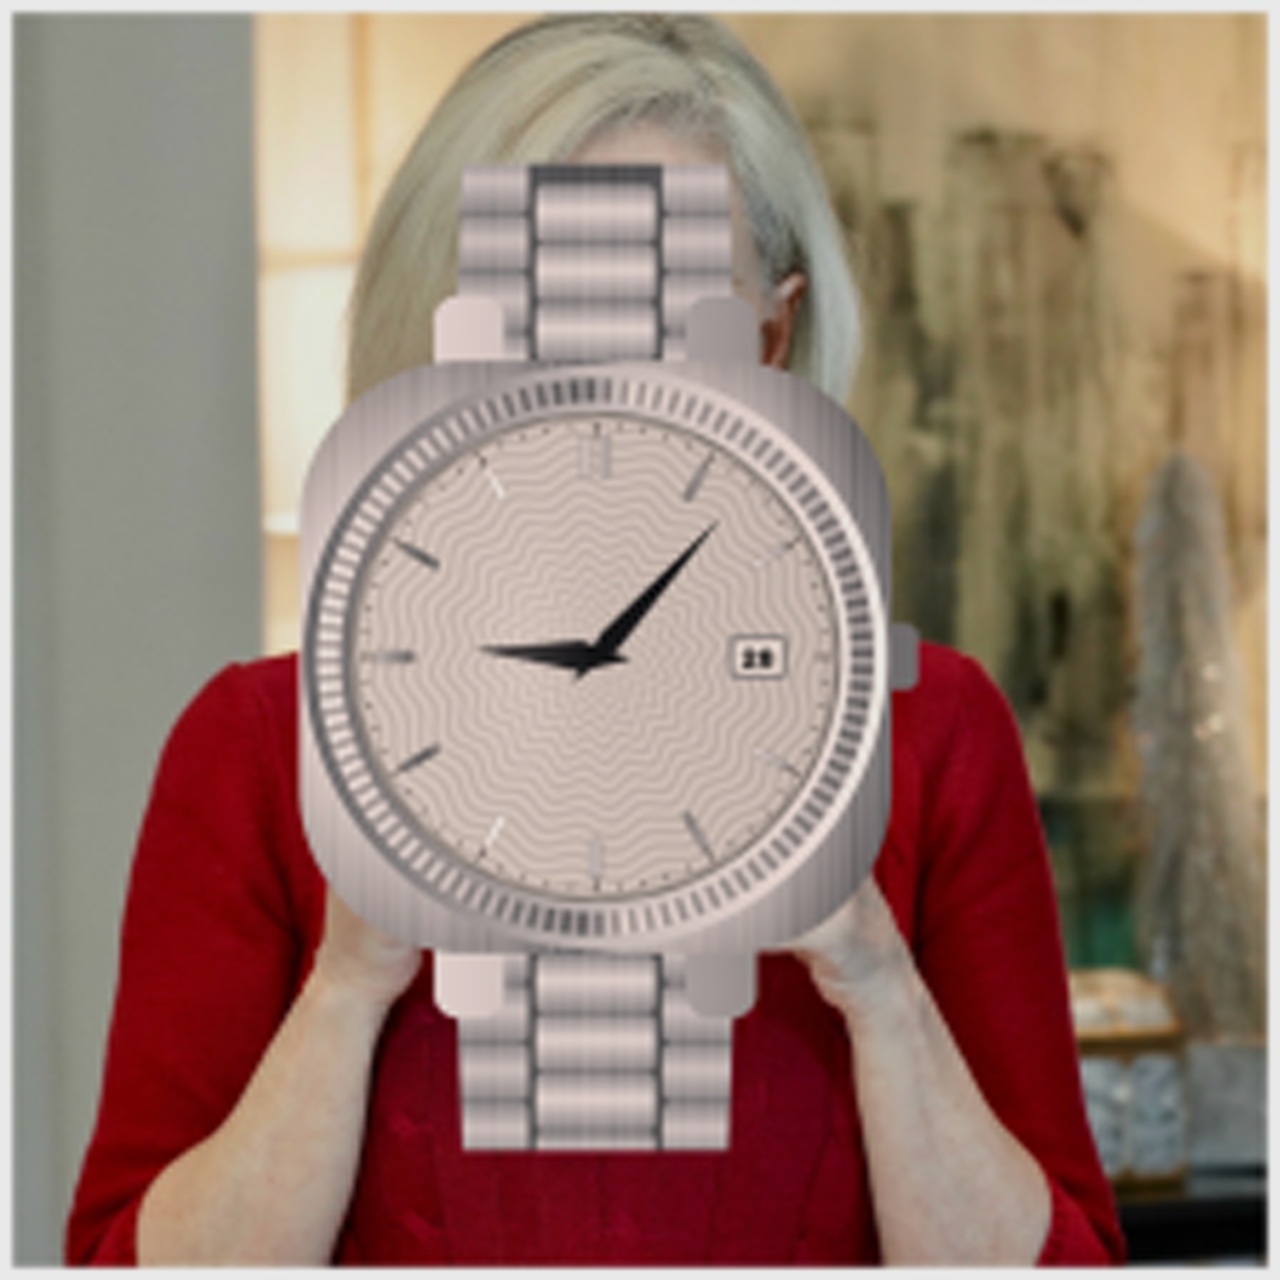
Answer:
9:07
